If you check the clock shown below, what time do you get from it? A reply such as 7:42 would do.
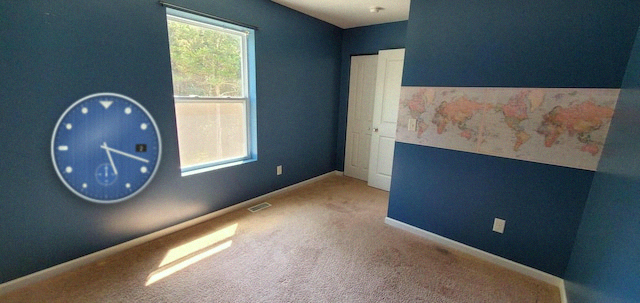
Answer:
5:18
